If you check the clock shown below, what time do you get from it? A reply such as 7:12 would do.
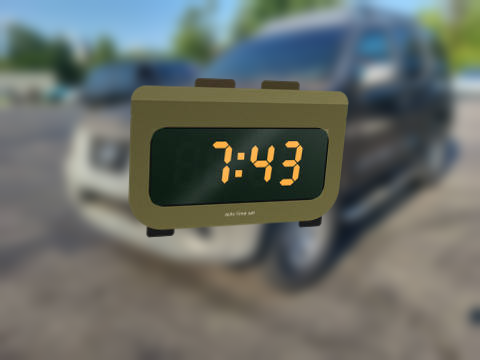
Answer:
7:43
